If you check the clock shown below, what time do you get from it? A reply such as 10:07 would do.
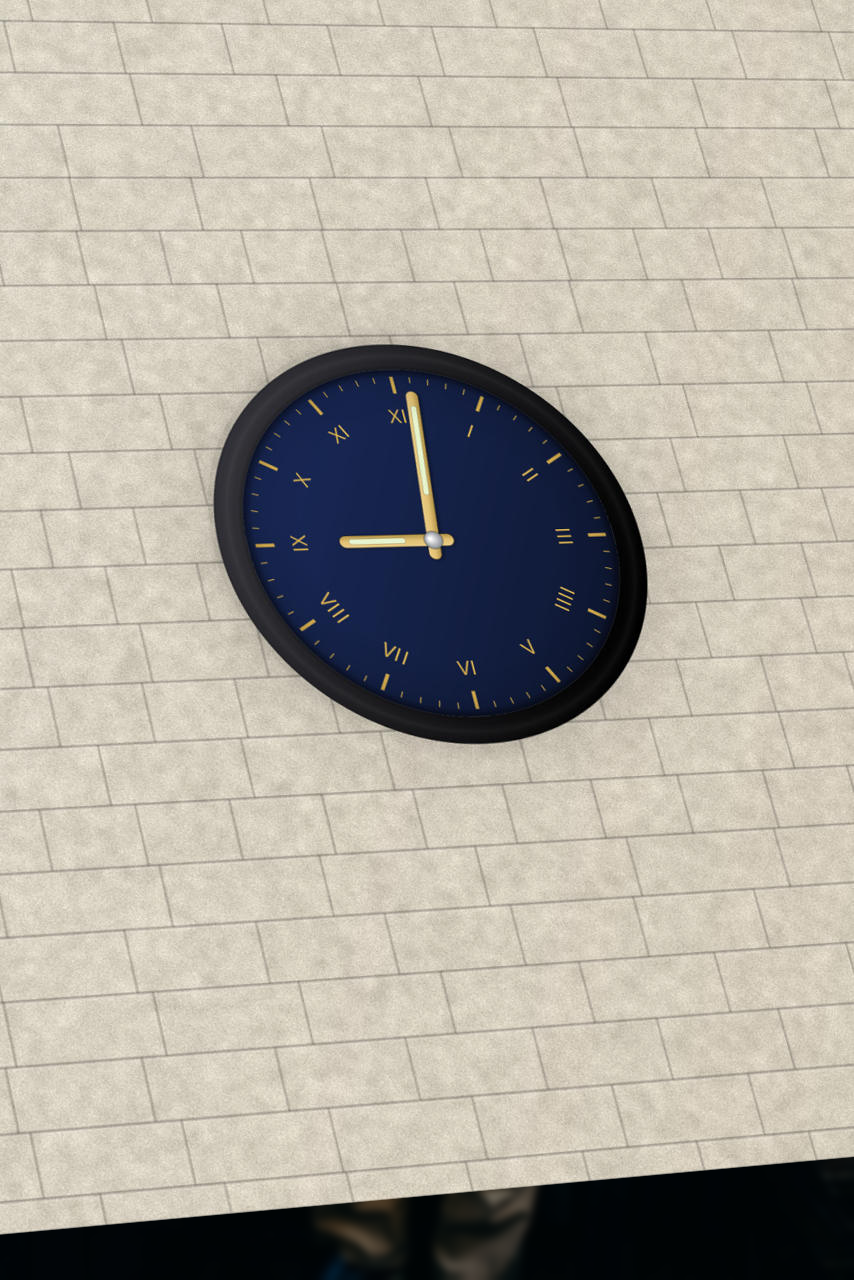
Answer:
9:01
